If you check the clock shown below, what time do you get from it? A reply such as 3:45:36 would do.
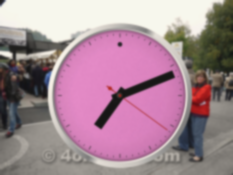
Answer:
7:11:21
